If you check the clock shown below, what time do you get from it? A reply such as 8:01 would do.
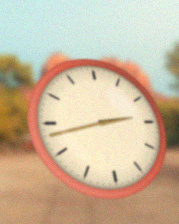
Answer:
2:43
